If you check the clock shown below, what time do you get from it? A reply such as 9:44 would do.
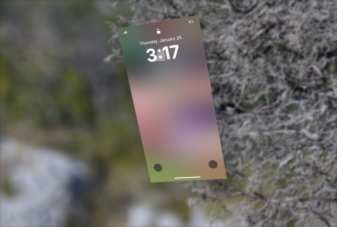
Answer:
3:17
